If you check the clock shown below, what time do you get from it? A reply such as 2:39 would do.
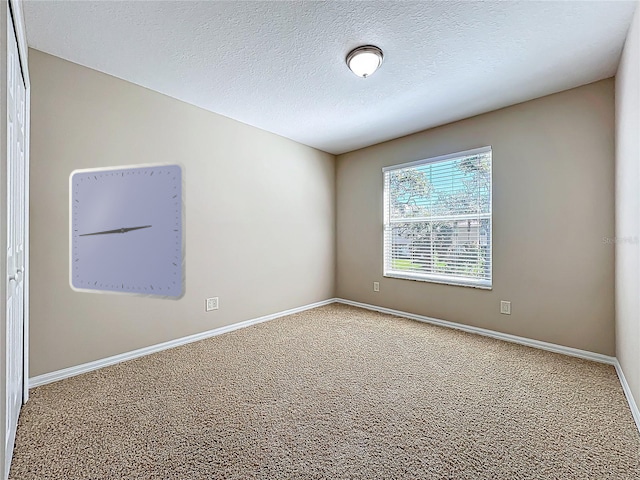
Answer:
2:44
